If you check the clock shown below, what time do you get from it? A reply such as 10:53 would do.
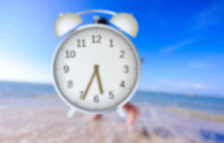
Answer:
5:34
